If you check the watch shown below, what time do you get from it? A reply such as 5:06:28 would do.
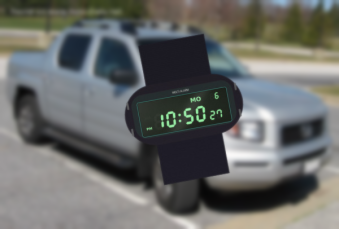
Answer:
10:50:27
